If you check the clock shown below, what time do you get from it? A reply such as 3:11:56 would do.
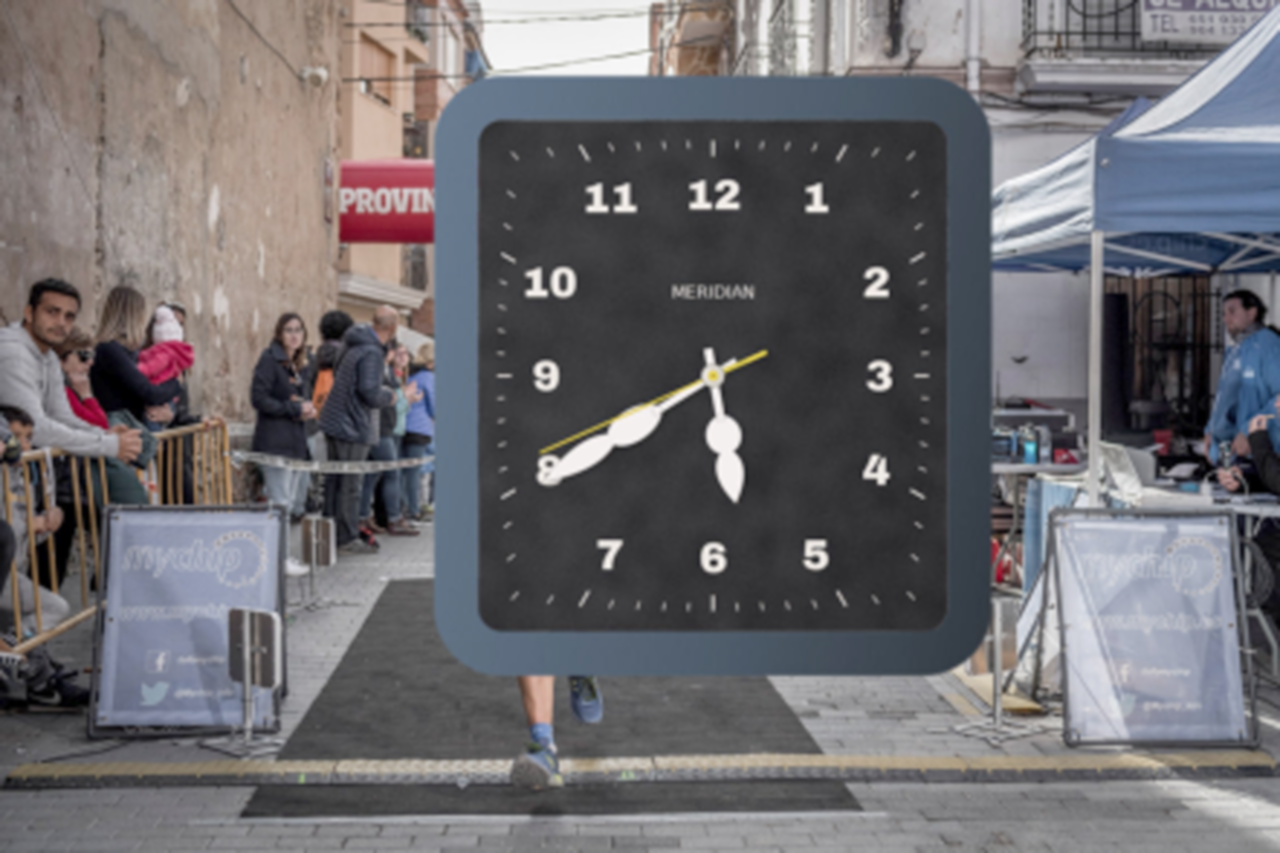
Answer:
5:39:41
